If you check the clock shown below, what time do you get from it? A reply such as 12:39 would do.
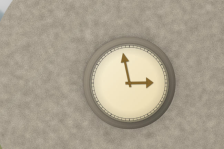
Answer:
2:58
